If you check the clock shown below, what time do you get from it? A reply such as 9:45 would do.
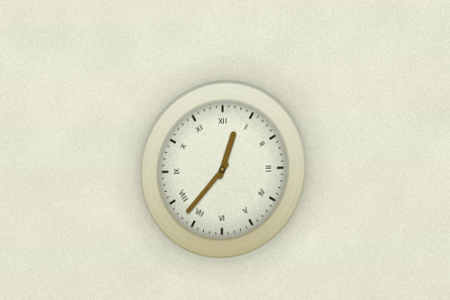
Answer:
12:37
